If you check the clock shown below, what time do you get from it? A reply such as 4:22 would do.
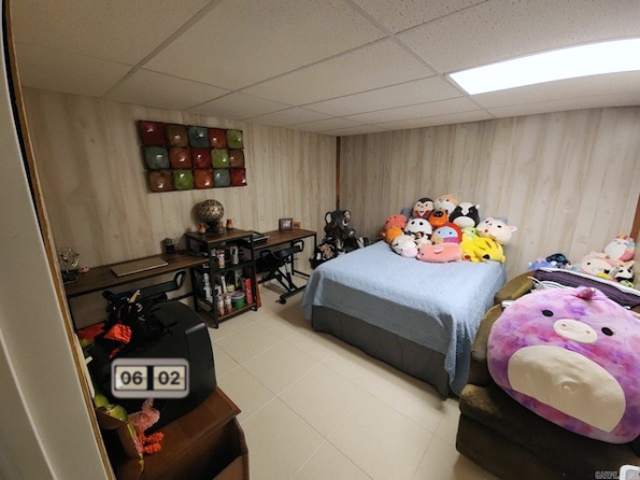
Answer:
6:02
